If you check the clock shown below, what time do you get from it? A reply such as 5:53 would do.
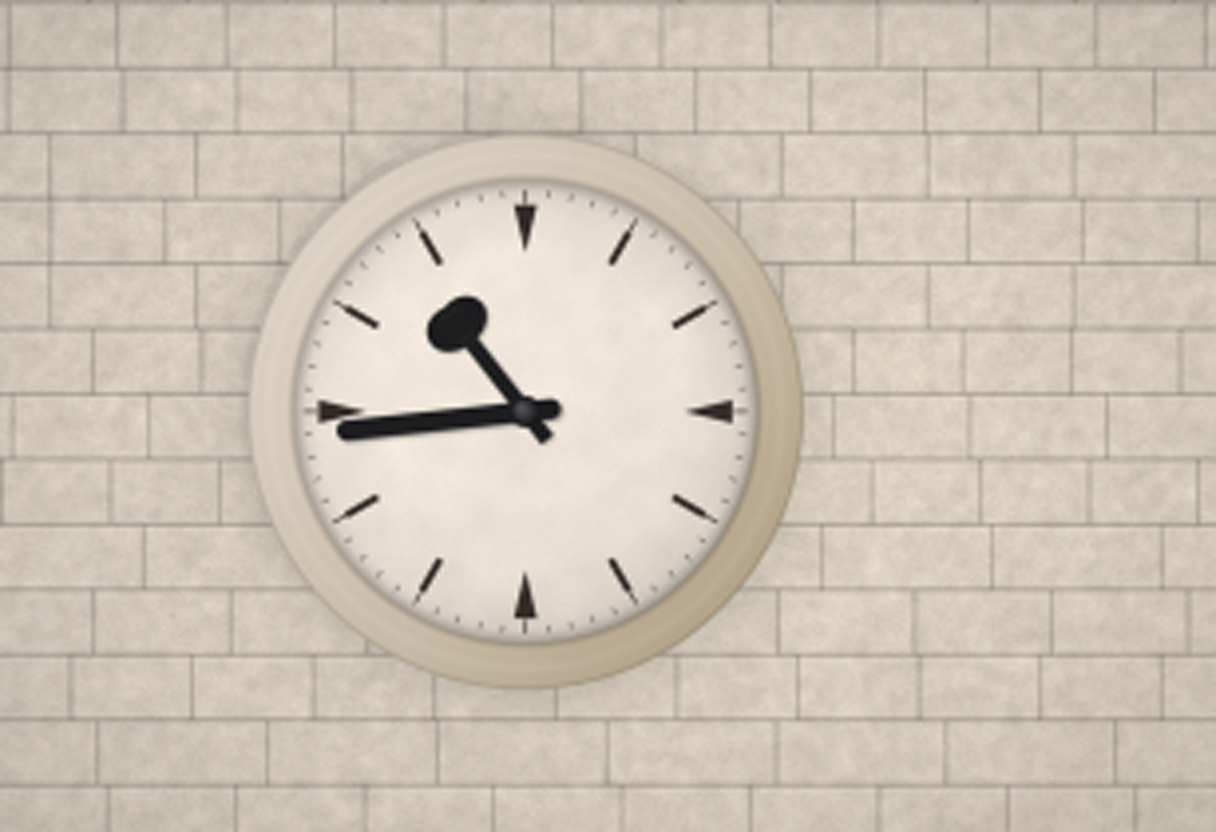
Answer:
10:44
